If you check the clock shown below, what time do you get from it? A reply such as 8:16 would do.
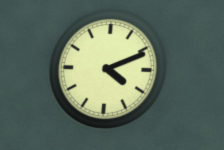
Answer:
4:11
